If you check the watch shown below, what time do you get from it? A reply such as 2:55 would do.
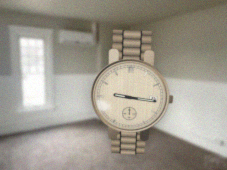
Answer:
9:16
